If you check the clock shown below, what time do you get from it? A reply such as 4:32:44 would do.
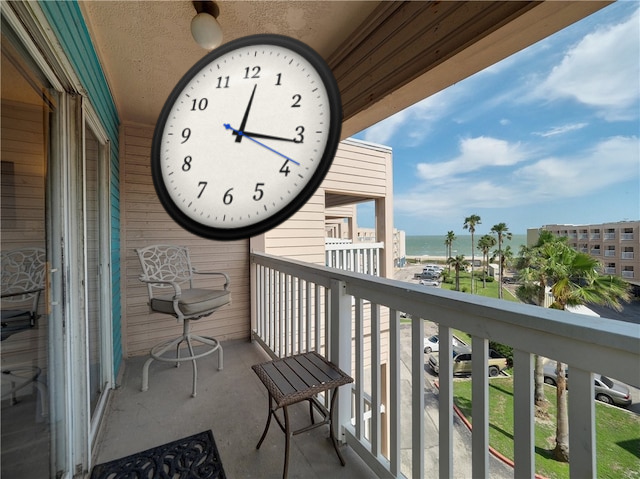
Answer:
12:16:19
